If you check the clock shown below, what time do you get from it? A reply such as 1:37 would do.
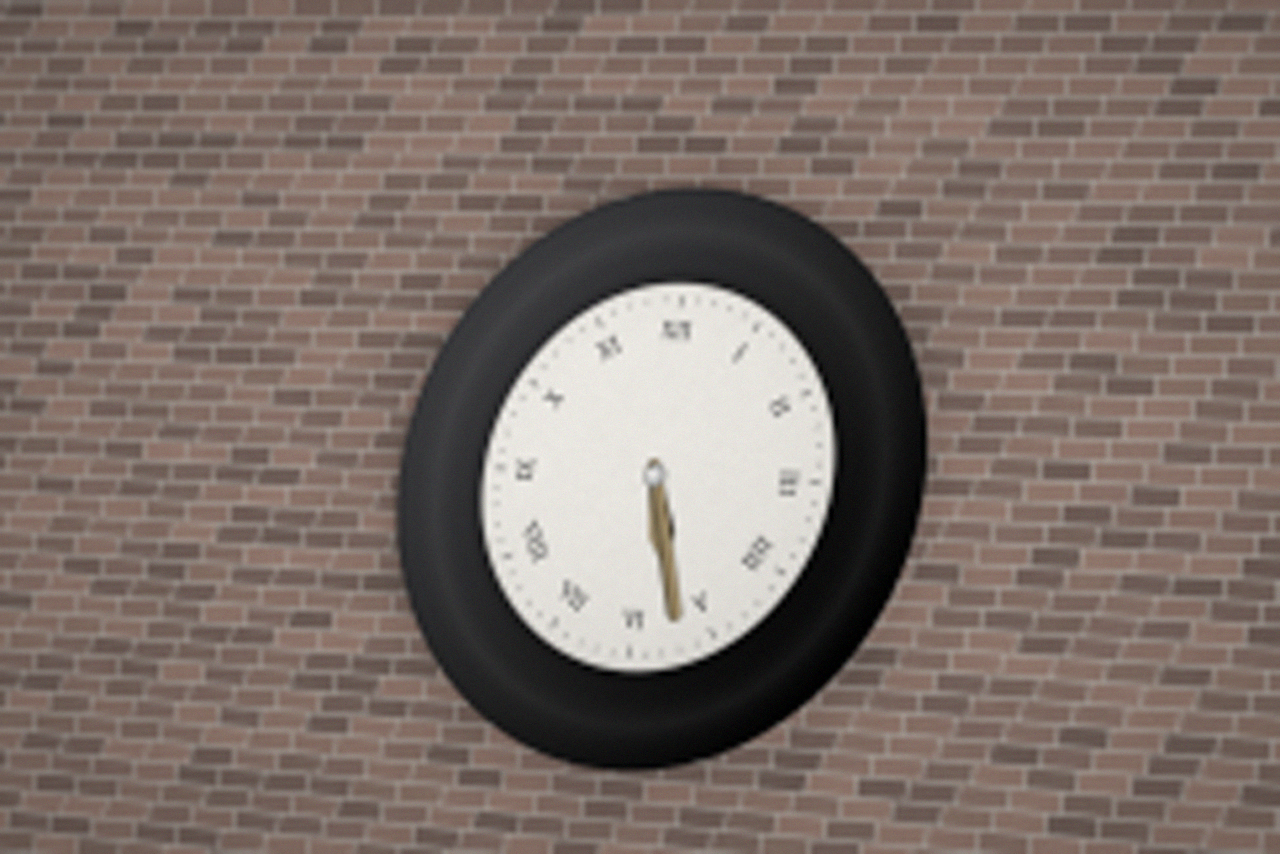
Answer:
5:27
